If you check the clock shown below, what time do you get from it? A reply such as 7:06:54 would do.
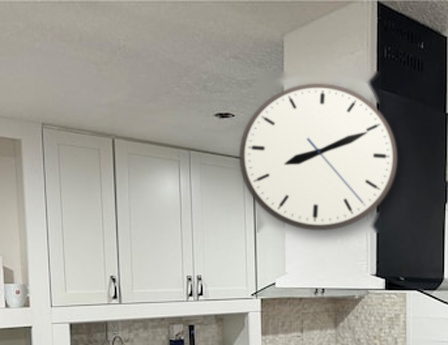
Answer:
8:10:23
